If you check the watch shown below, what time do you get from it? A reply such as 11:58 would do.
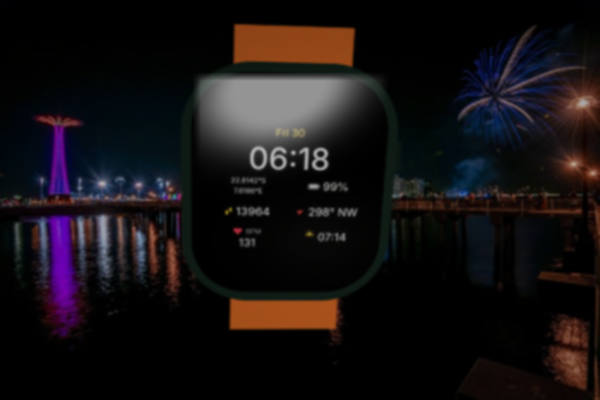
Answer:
6:18
